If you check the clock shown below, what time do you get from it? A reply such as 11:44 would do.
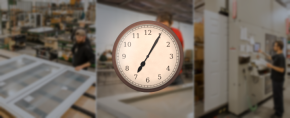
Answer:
7:05
